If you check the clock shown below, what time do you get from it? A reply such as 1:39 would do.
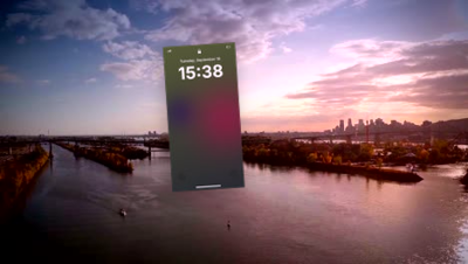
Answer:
15:38
